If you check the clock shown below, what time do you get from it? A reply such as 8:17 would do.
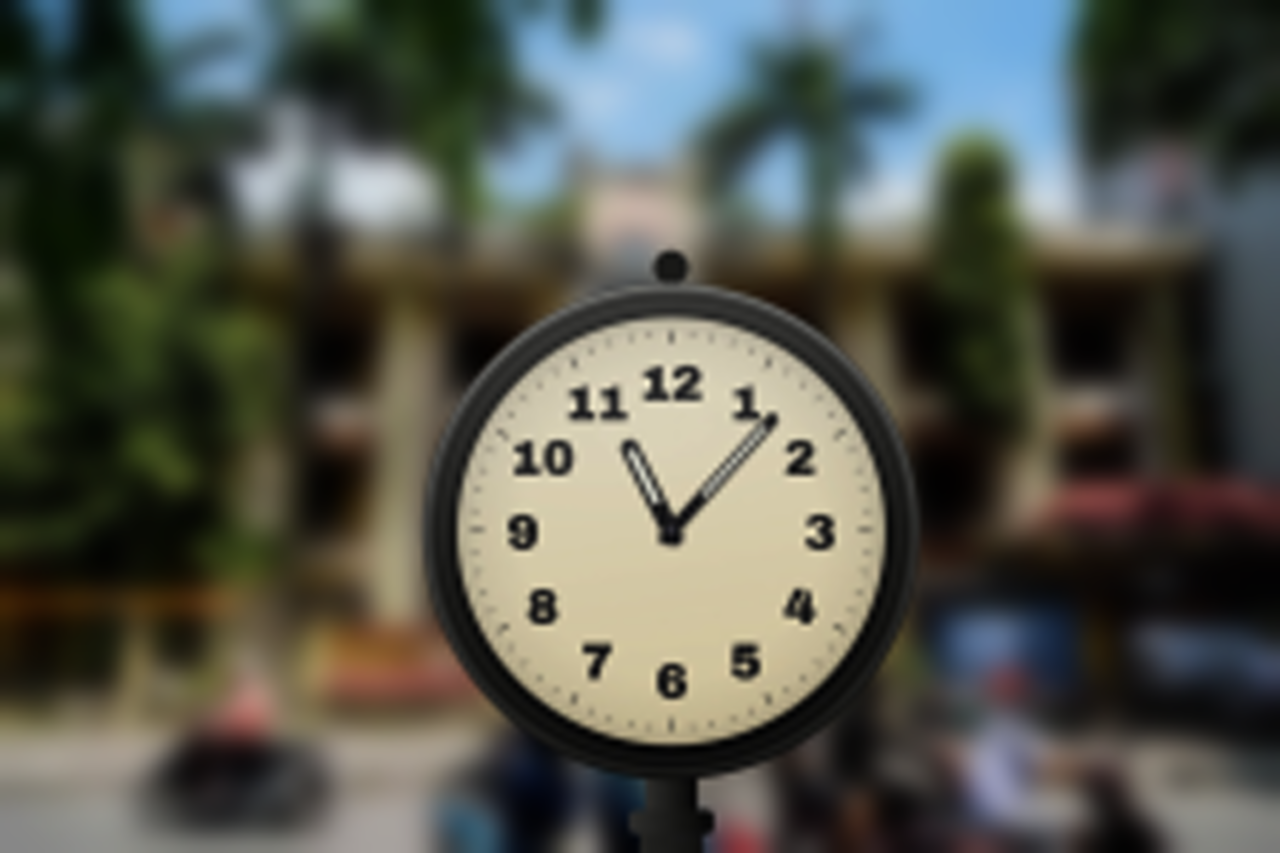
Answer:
11:07
